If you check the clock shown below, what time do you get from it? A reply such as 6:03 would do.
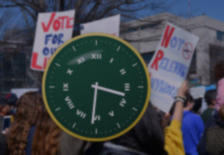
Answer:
3:31
